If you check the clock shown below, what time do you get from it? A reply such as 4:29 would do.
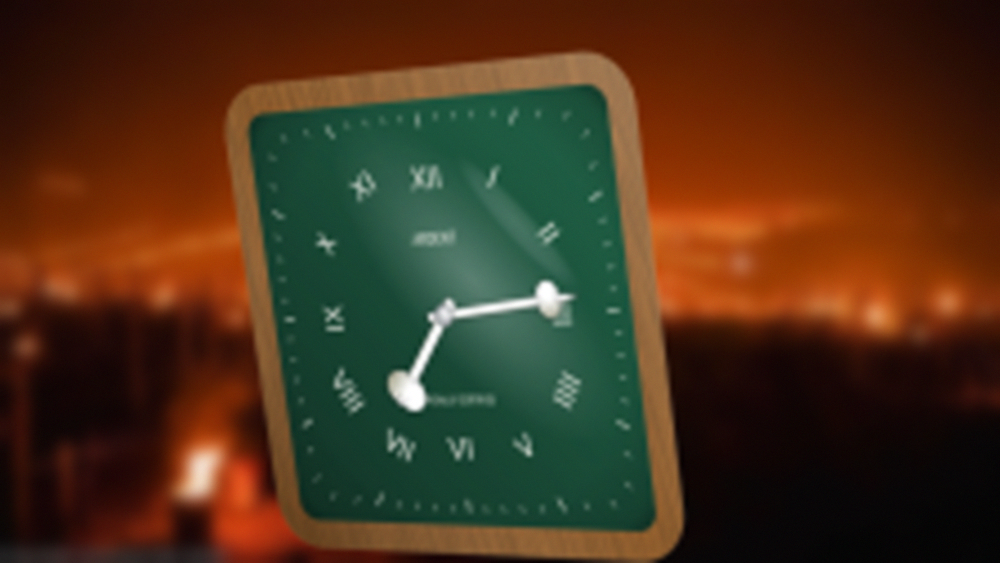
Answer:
7:14
